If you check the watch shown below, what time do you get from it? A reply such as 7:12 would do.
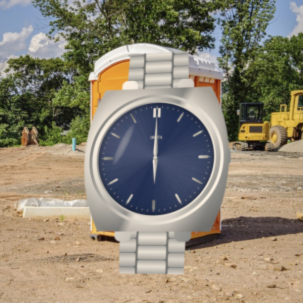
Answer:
6:00
